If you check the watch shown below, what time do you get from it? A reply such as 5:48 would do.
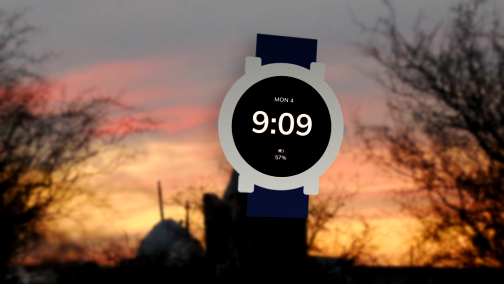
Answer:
9:09
